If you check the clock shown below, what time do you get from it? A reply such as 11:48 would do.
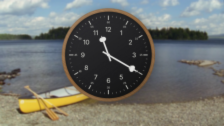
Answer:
11:20
